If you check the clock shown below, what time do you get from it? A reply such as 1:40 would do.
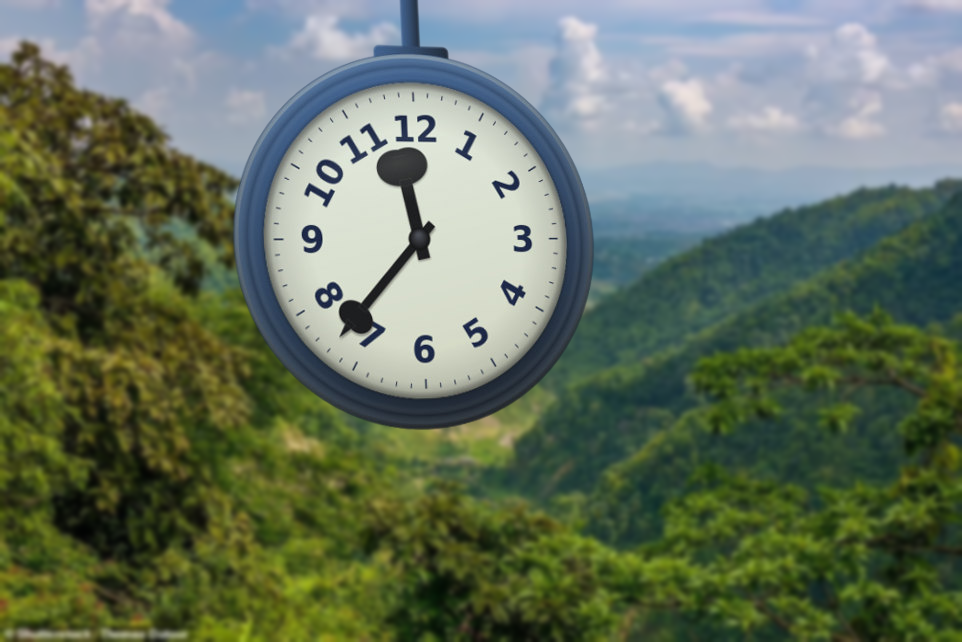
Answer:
11:37
